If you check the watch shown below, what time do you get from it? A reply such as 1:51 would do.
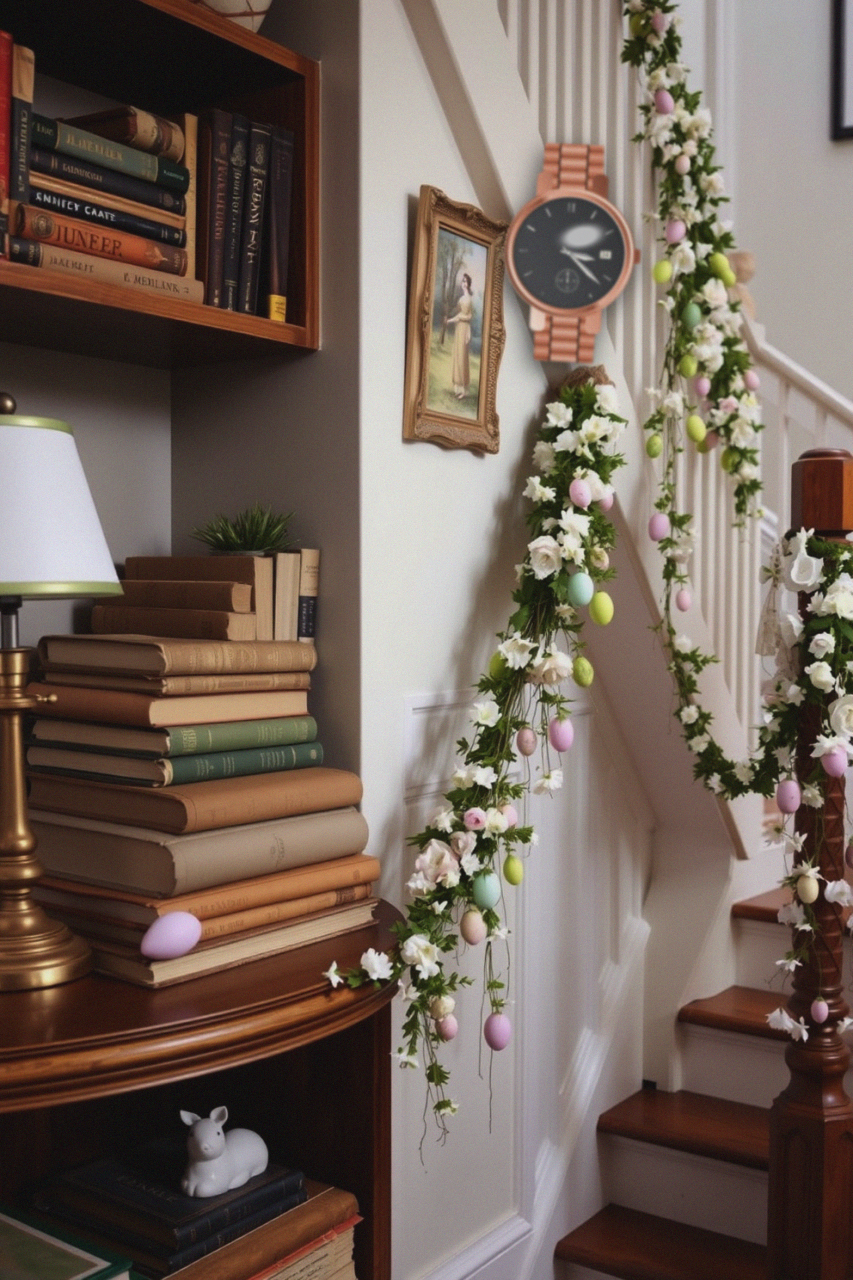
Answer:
3:22
